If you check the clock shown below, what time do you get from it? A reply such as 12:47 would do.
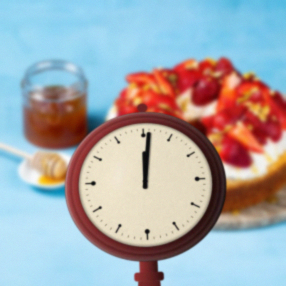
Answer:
12:01
